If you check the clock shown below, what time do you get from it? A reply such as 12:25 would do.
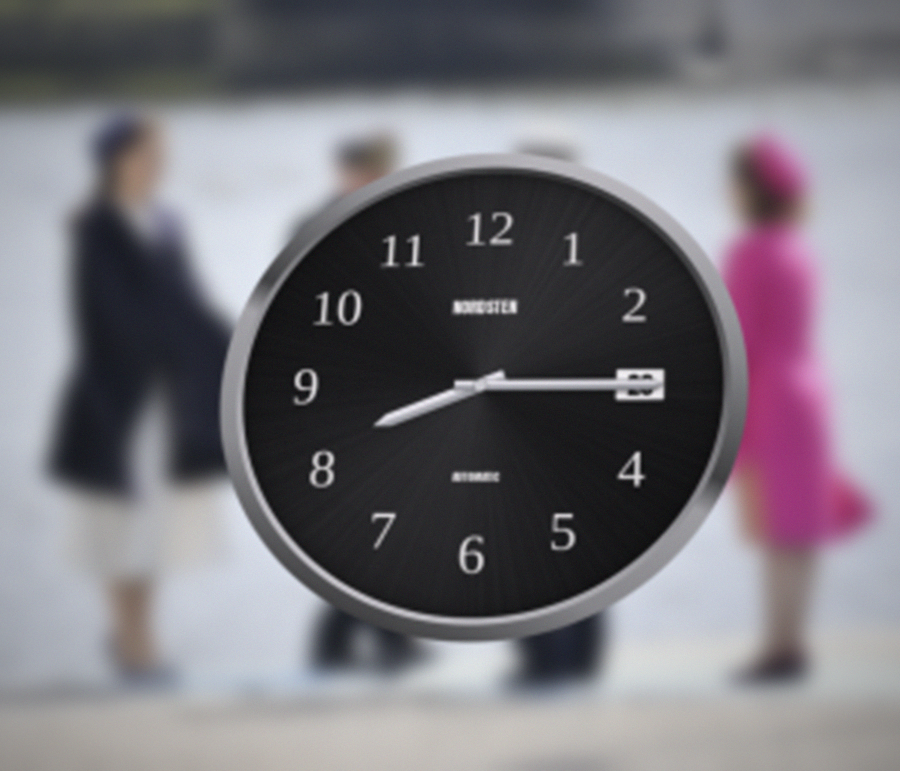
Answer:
8:15
